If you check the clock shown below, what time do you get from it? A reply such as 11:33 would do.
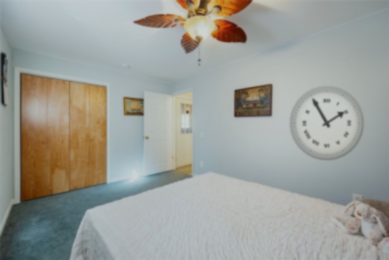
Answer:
1:55
